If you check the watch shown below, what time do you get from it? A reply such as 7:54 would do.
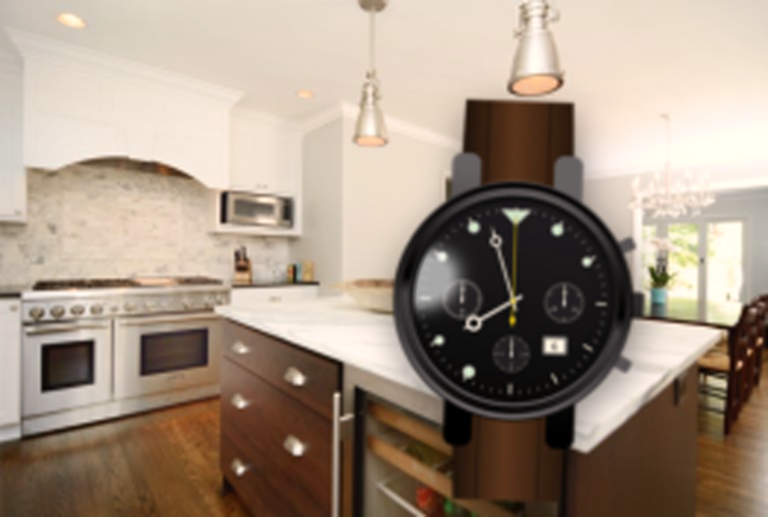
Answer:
7:57
